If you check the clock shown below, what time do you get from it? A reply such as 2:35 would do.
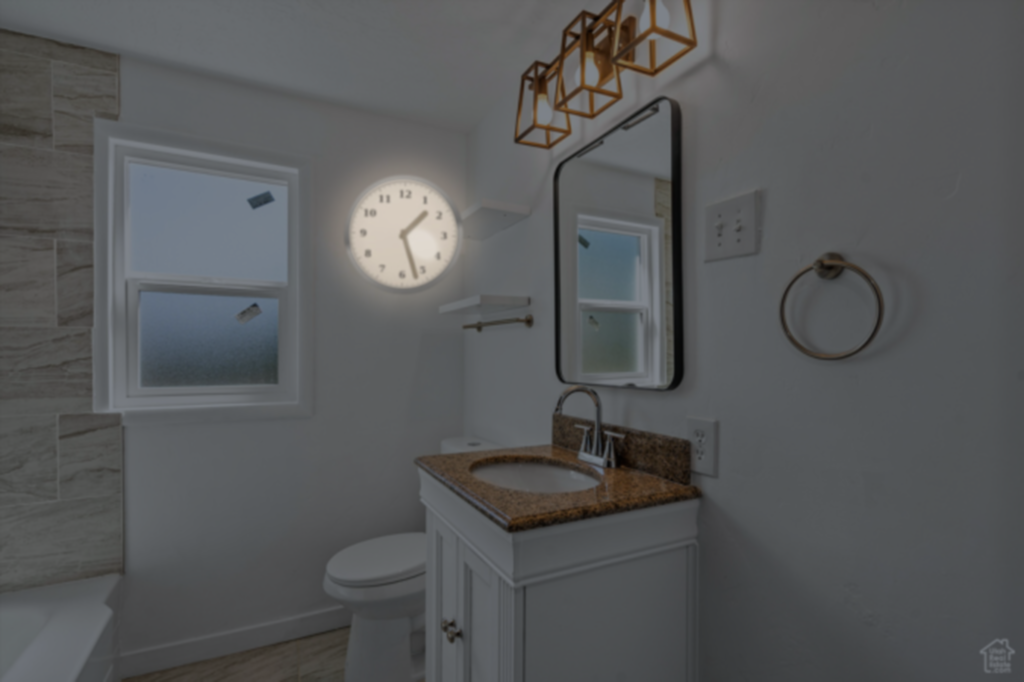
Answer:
1:27
